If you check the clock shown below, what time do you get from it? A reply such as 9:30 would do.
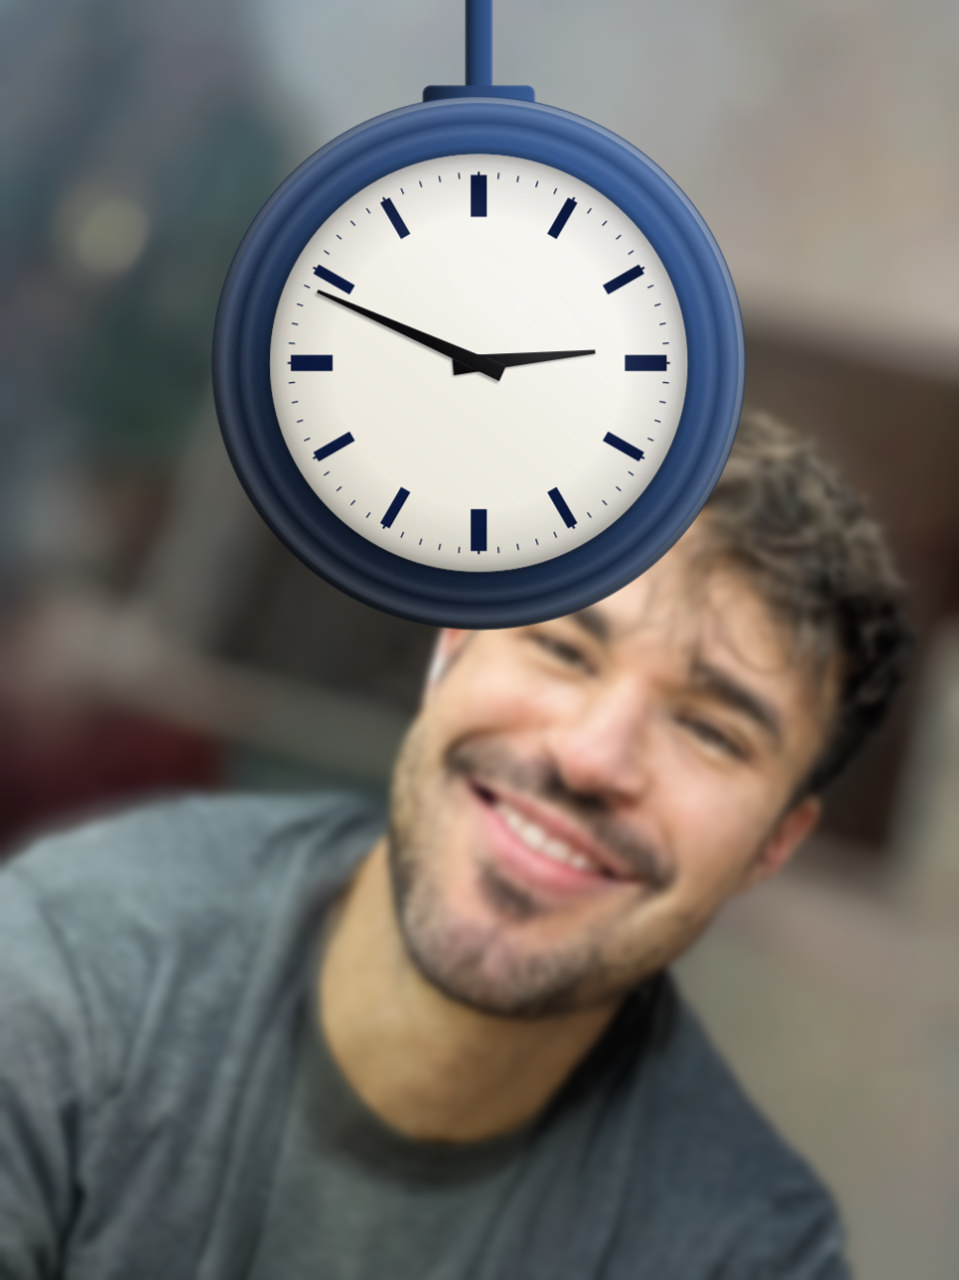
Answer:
2:49
